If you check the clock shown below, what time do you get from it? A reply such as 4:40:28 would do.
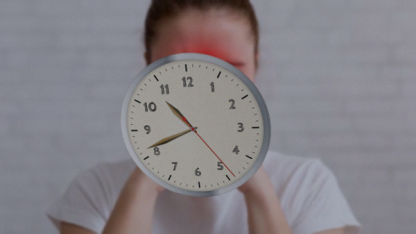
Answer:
10:41:24
